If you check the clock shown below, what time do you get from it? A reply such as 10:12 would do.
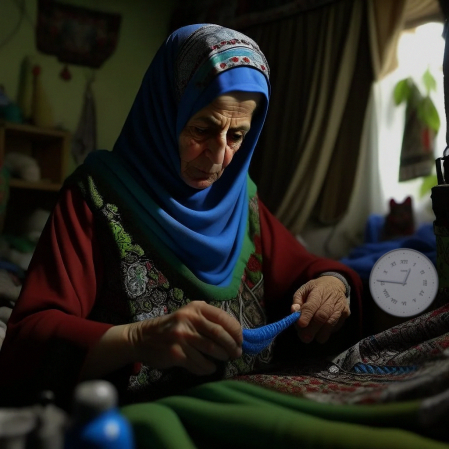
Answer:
12:46
